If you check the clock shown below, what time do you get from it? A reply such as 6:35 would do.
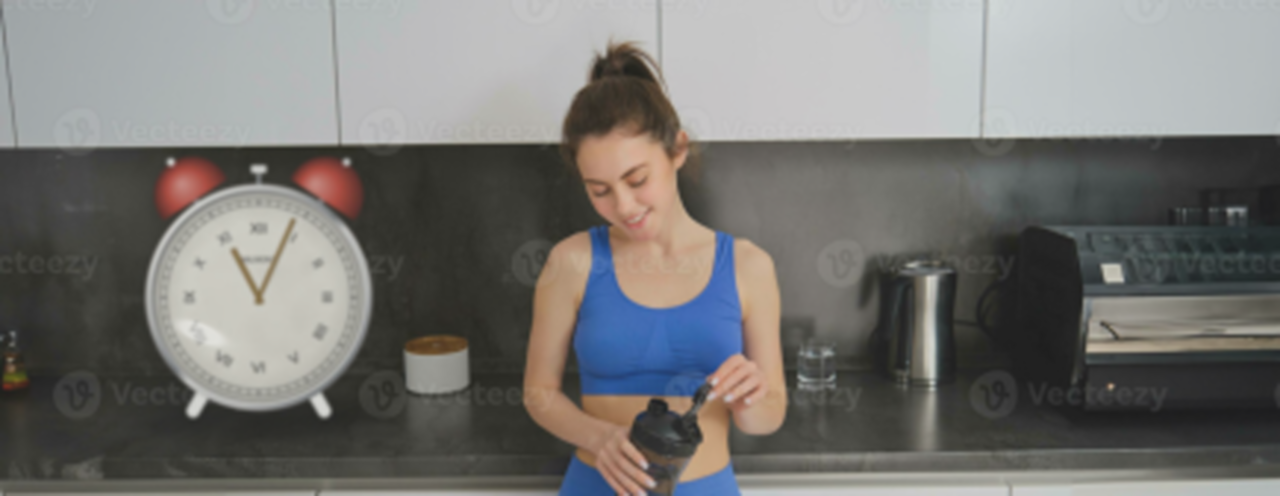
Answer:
11:04
